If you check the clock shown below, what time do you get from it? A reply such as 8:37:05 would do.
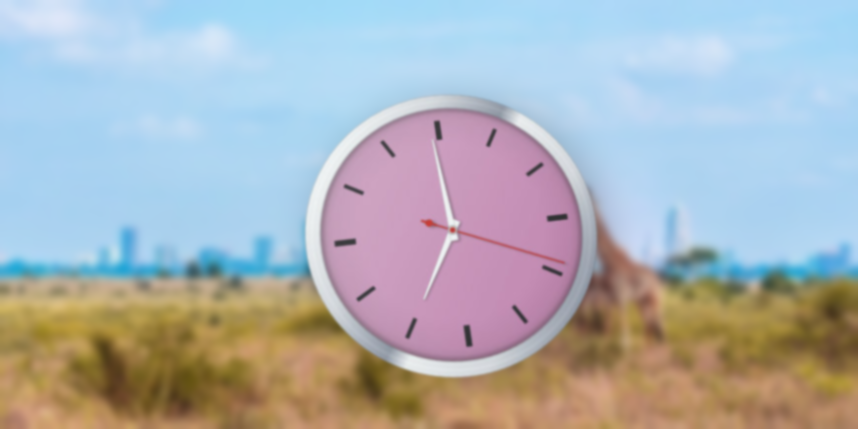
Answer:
6:59:19
